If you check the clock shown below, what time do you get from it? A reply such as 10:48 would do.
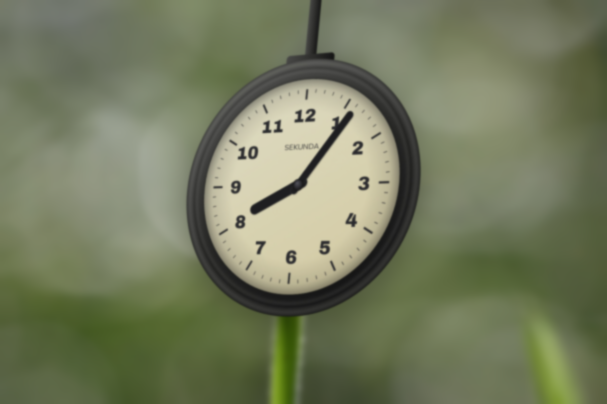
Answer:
8:06
